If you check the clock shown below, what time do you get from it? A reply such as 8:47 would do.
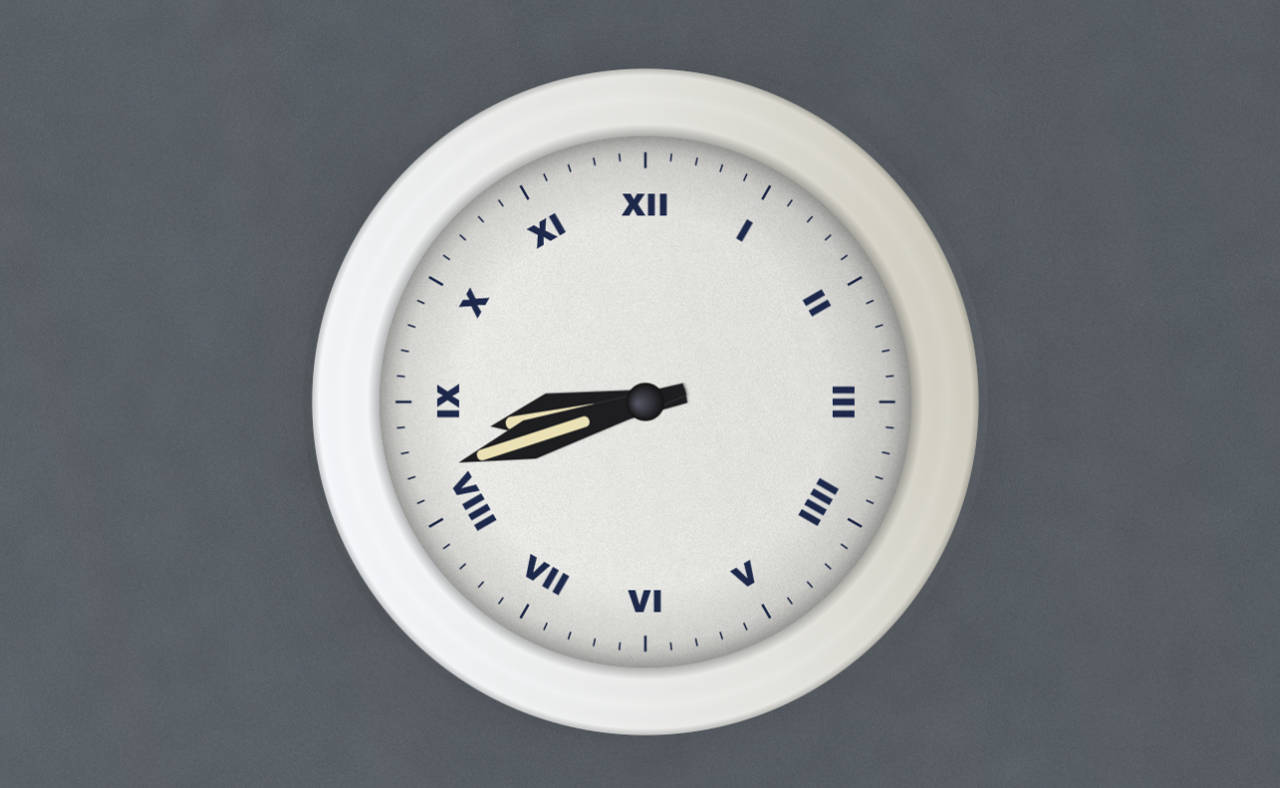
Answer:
8:42
